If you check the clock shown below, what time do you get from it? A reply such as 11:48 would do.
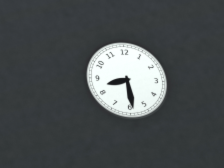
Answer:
8:29
